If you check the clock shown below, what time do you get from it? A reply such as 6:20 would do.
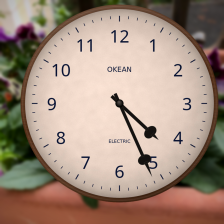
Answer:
4:26
